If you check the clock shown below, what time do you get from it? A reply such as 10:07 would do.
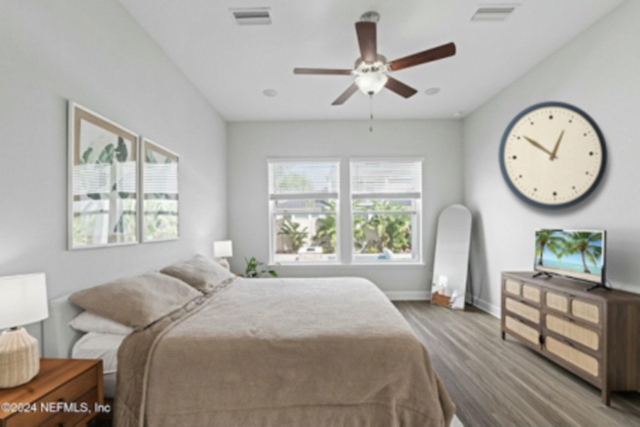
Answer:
12:51
